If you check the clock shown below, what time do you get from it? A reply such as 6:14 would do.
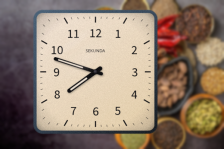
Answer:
7:48
